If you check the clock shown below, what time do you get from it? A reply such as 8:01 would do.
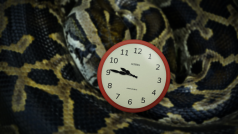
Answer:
9:46
